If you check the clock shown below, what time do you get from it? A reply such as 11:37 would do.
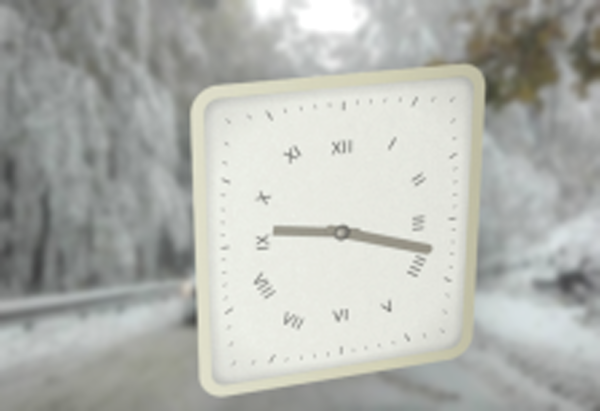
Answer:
9:18
